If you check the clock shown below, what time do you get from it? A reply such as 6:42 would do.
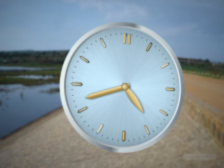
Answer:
4:42
